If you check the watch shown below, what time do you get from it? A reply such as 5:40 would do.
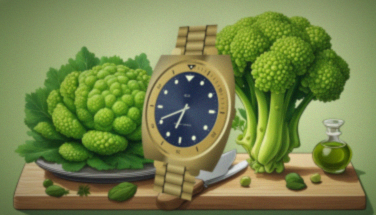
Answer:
6:41
